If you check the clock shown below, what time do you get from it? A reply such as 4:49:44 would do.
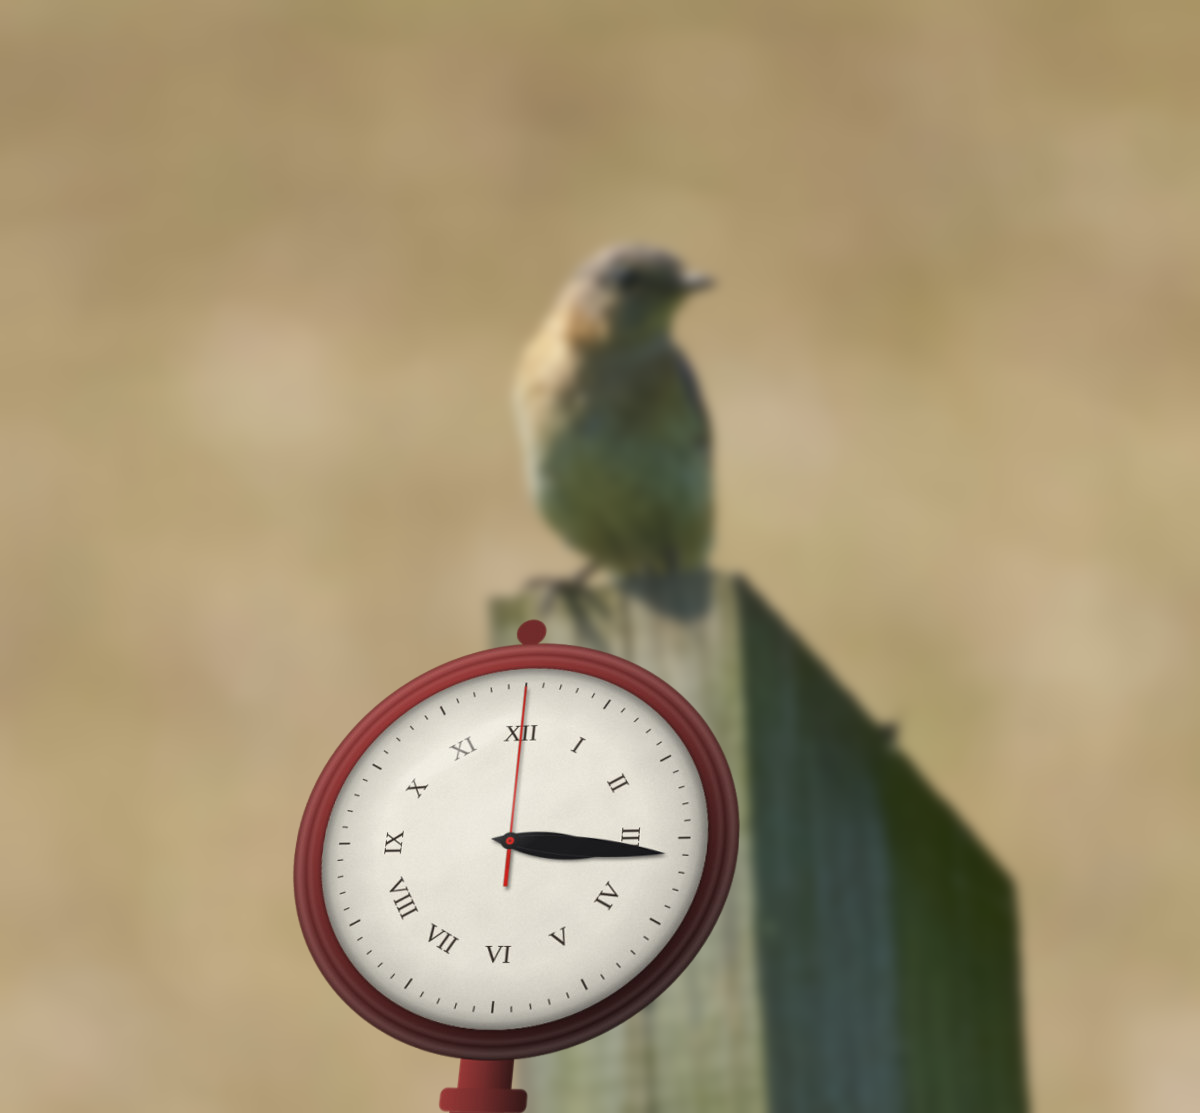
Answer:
3:16:00
